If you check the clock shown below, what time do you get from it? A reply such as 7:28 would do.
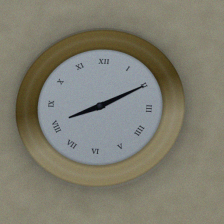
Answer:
8:10
